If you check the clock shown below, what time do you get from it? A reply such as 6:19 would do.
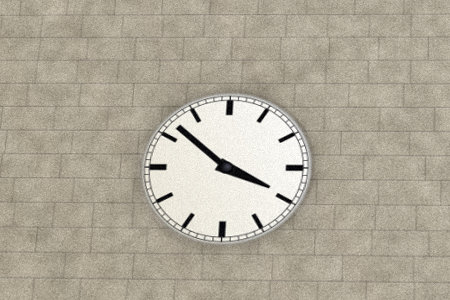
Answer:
3:52
